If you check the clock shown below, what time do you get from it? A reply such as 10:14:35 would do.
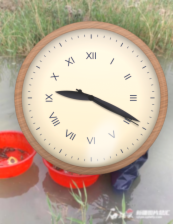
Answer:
9:19:20
